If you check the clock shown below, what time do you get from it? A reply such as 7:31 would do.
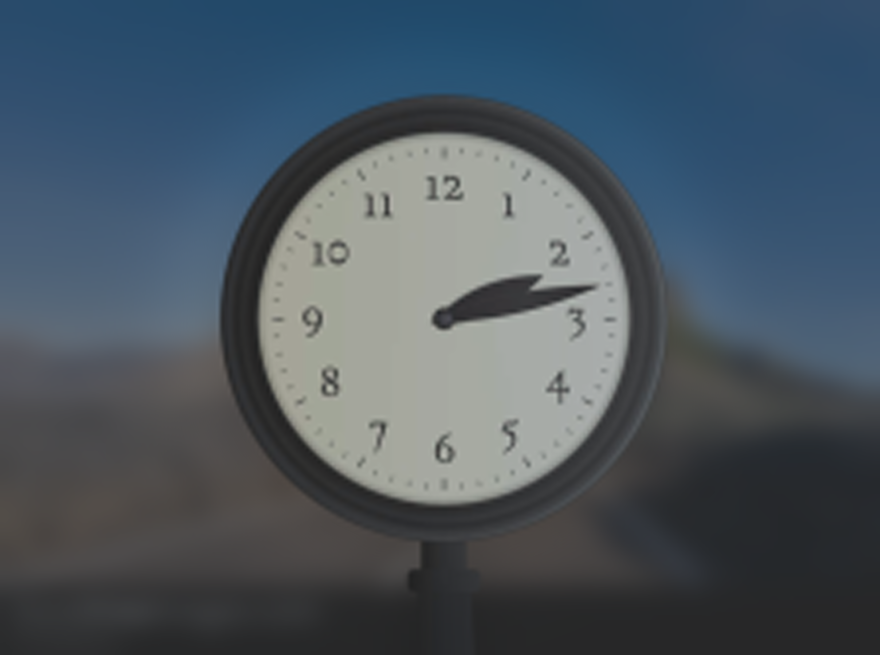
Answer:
2:13
